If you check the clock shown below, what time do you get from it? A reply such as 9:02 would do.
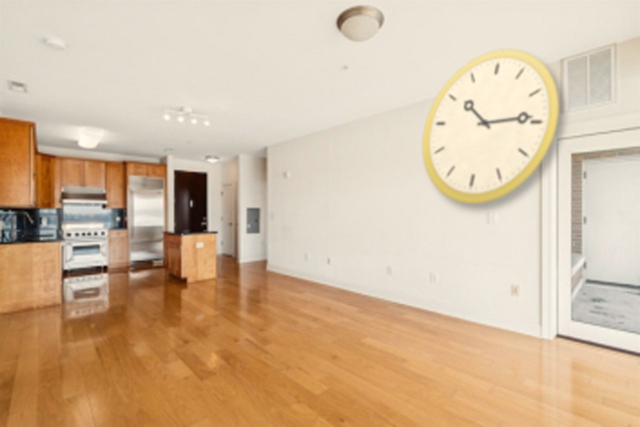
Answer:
10:14
